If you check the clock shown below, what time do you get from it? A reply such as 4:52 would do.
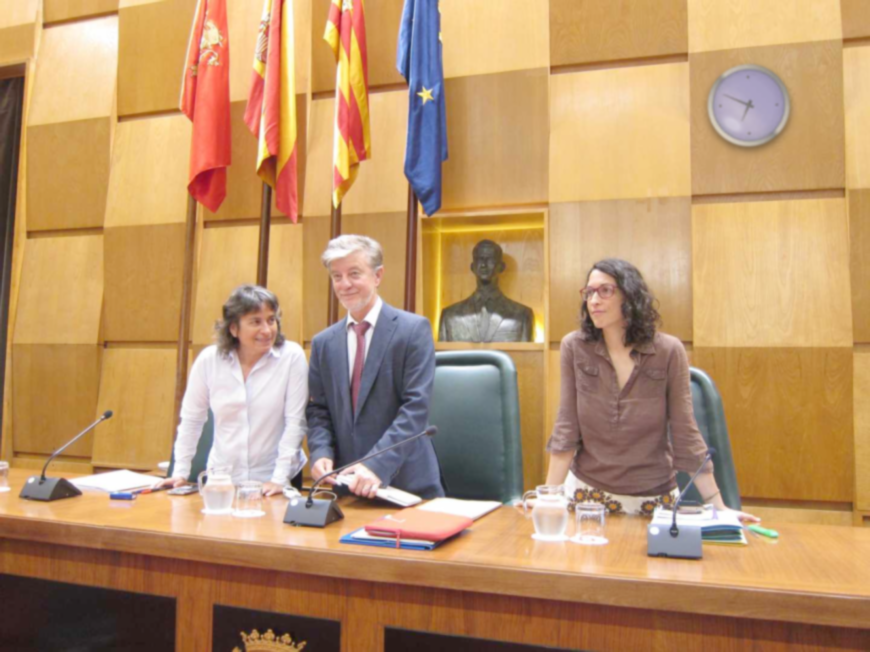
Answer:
6:49
